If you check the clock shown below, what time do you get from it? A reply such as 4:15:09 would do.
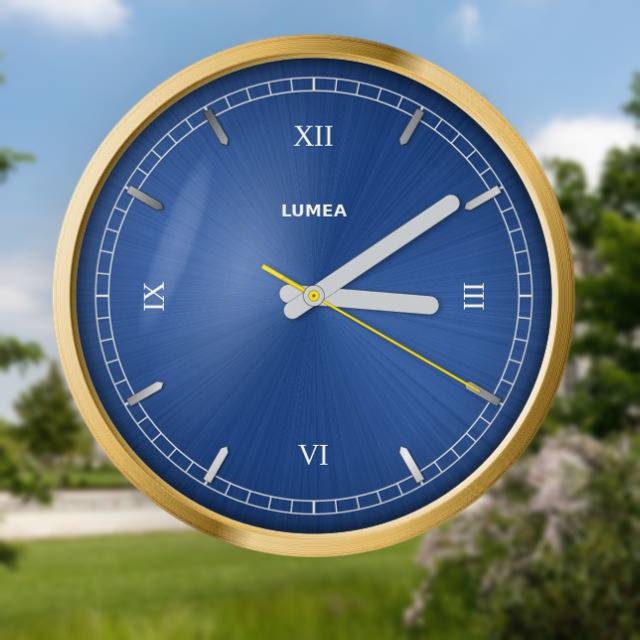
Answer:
3:09:20
